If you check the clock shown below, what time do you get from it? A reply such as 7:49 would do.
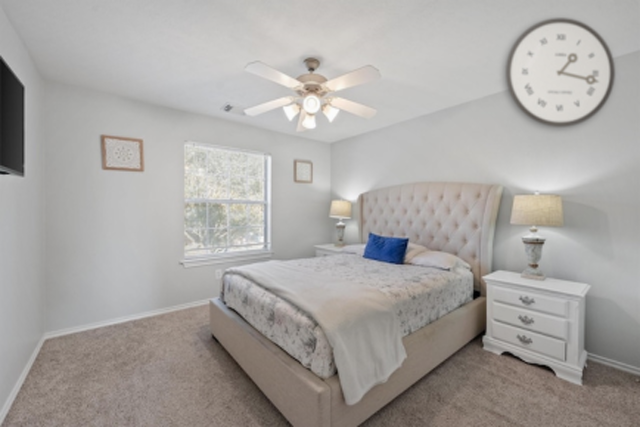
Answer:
1:17
